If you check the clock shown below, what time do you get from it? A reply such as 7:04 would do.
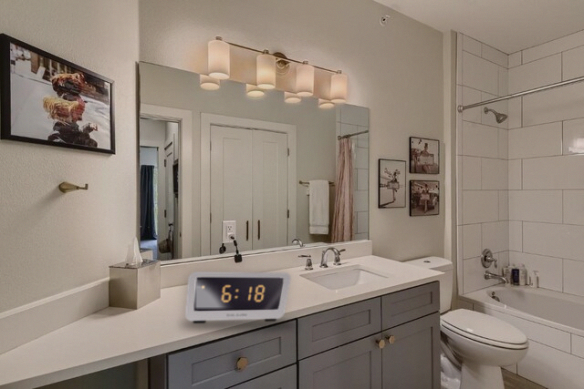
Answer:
6:18
